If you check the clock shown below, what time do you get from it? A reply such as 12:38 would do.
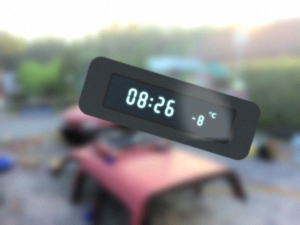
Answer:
8:26
